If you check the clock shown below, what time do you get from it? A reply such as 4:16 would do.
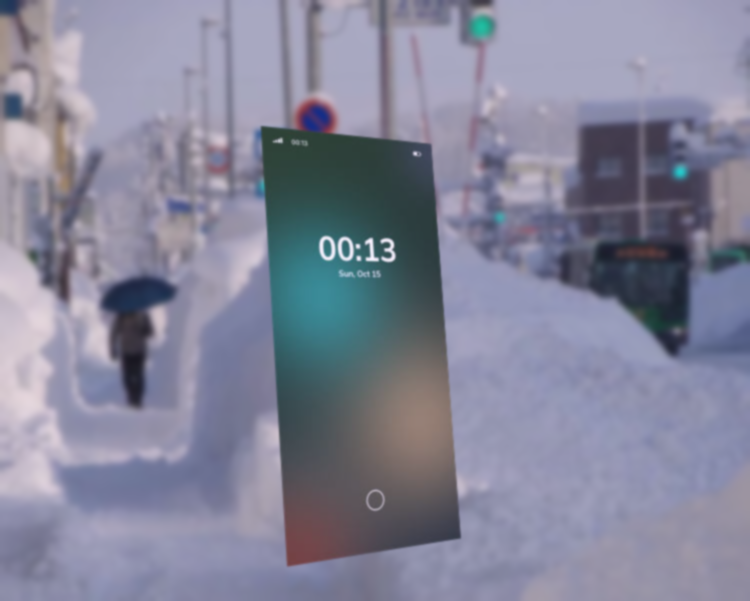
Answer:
0:13
